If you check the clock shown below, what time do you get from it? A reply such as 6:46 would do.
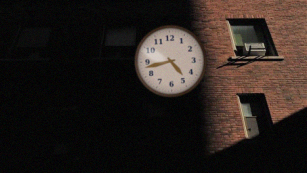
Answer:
4:43
